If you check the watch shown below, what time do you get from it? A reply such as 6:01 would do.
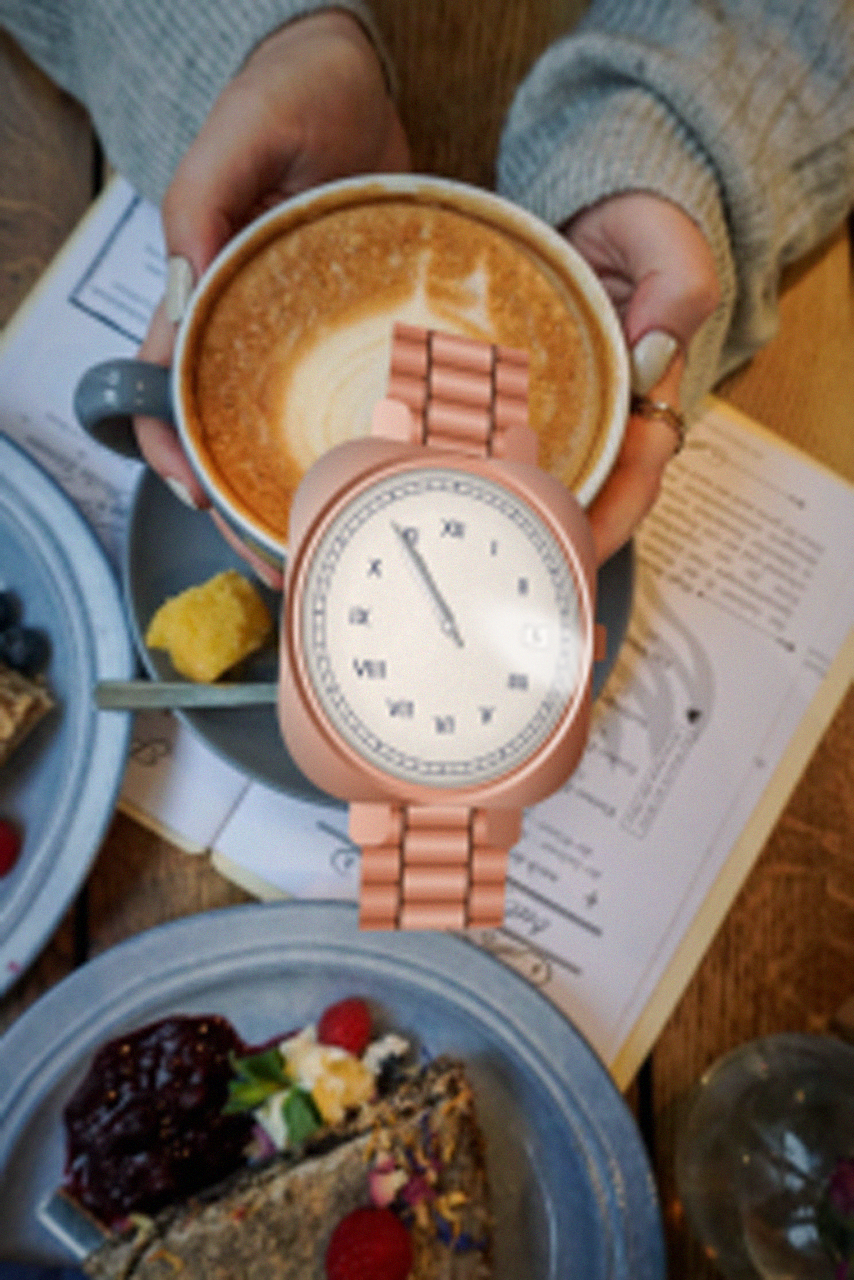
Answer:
10:54
